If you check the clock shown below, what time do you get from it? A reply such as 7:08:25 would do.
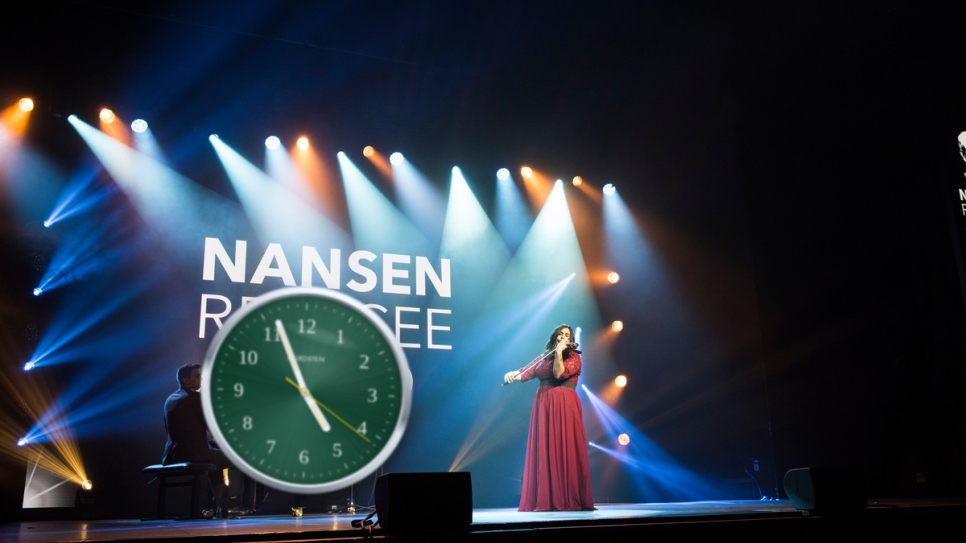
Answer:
4:56:21
